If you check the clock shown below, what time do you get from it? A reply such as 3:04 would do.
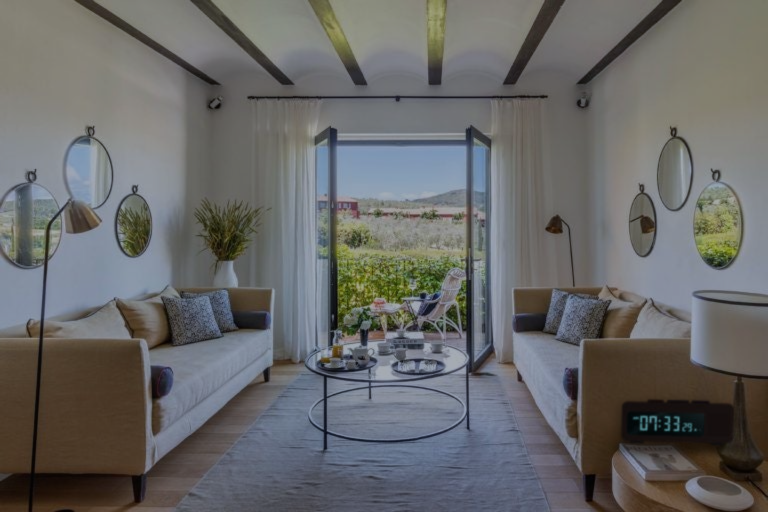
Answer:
7:33
